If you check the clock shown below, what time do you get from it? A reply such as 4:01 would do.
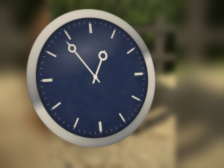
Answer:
12:54
